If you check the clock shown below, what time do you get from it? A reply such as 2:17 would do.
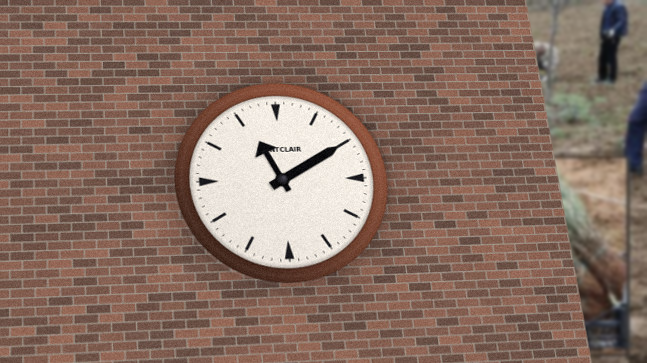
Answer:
11:10
